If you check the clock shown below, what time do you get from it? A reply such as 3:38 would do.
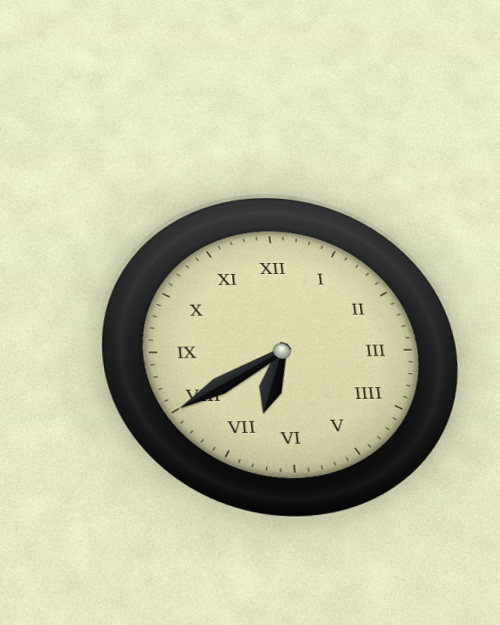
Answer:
6:40
